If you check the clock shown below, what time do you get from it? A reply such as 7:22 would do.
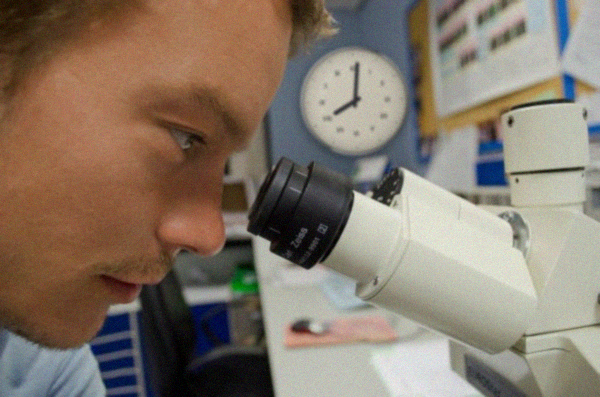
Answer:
8:01
